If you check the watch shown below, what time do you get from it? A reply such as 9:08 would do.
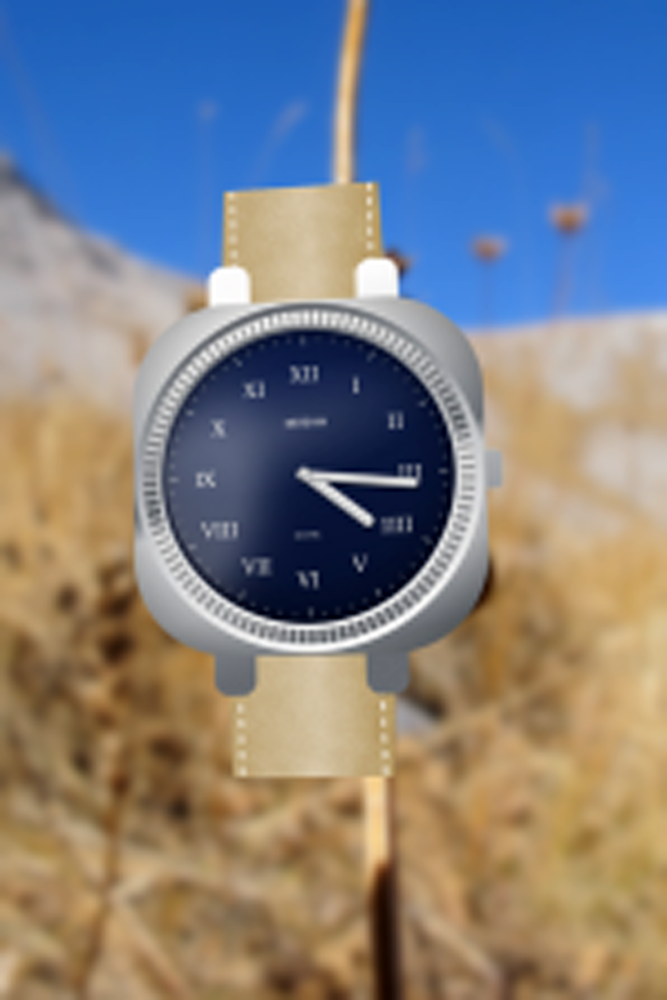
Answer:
4:16
